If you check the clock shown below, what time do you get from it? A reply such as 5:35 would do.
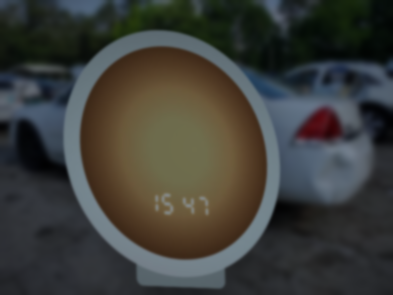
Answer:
15:47
